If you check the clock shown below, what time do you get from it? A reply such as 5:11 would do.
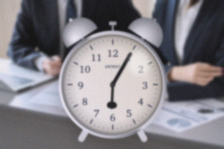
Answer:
6:05
